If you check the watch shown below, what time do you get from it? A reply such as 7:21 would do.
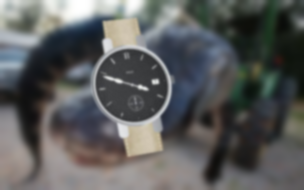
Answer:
3:49
